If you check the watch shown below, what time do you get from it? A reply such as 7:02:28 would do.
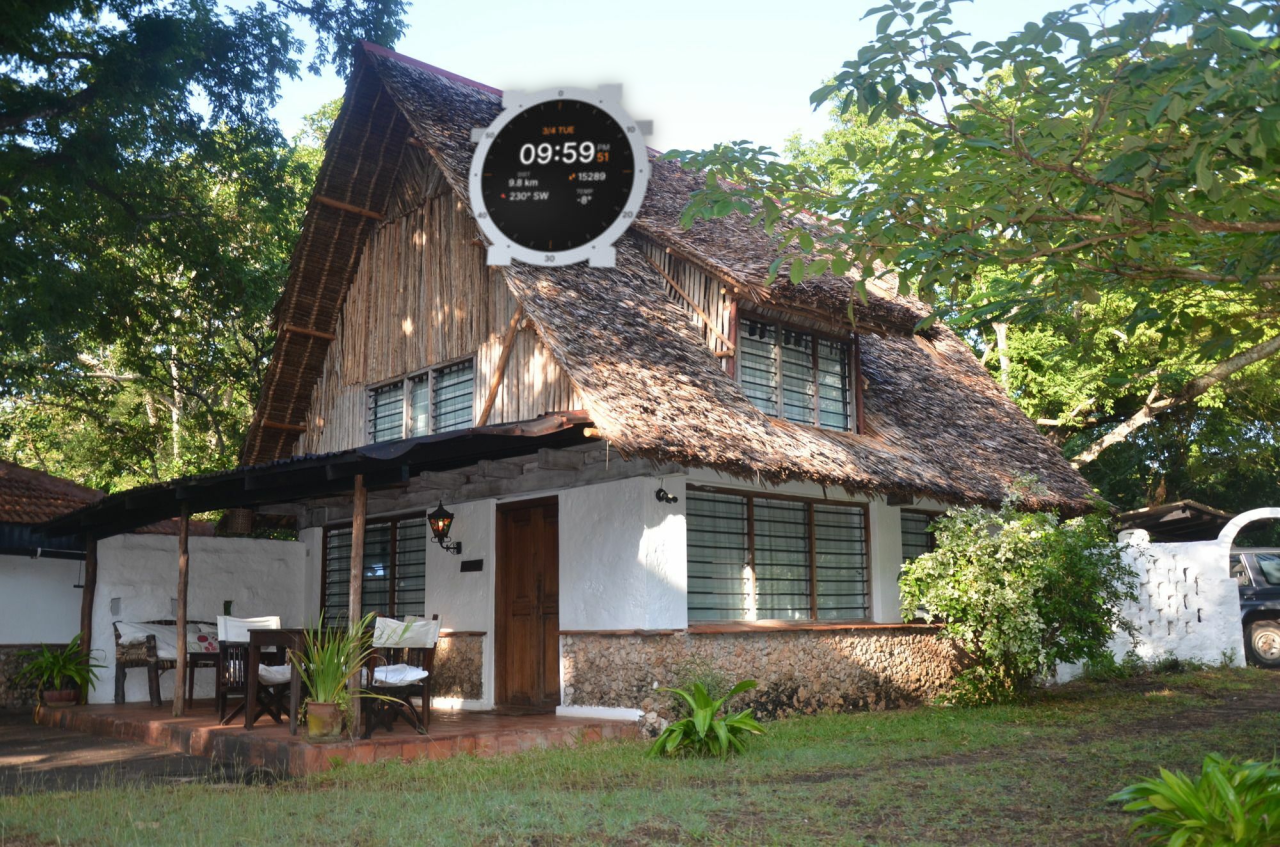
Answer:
9:59:51
